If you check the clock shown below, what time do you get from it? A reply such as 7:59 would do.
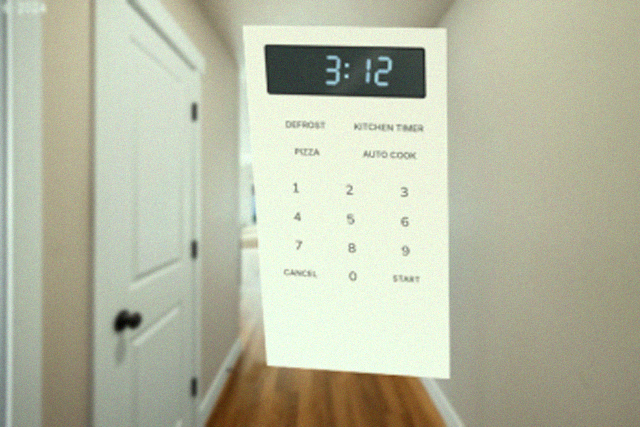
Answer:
3:12
